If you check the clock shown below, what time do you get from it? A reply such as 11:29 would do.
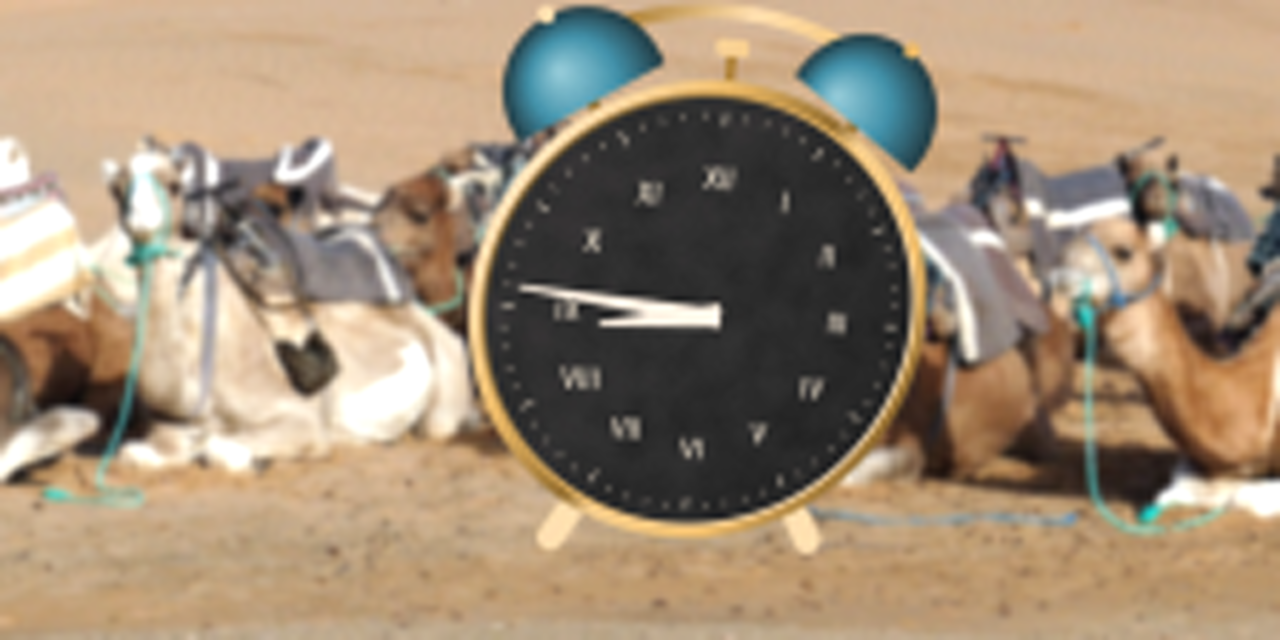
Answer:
8:46
